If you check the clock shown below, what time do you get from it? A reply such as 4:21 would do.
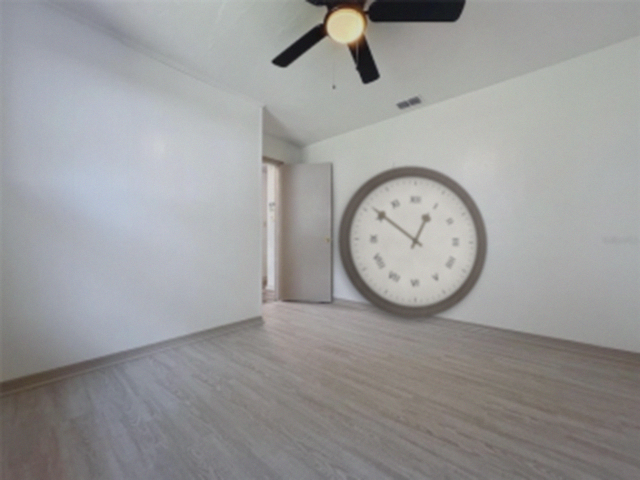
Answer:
12:51
